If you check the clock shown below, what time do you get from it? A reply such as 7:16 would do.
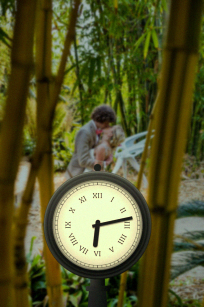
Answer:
6:13
